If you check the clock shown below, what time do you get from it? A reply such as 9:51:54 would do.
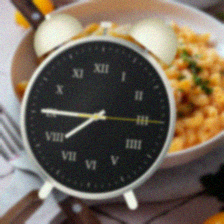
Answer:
7:45:15
